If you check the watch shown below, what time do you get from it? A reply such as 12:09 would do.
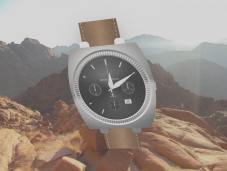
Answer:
12:10
